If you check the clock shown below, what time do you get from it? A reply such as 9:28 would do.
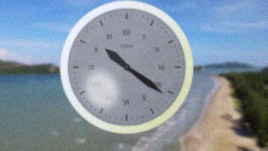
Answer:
10:21
